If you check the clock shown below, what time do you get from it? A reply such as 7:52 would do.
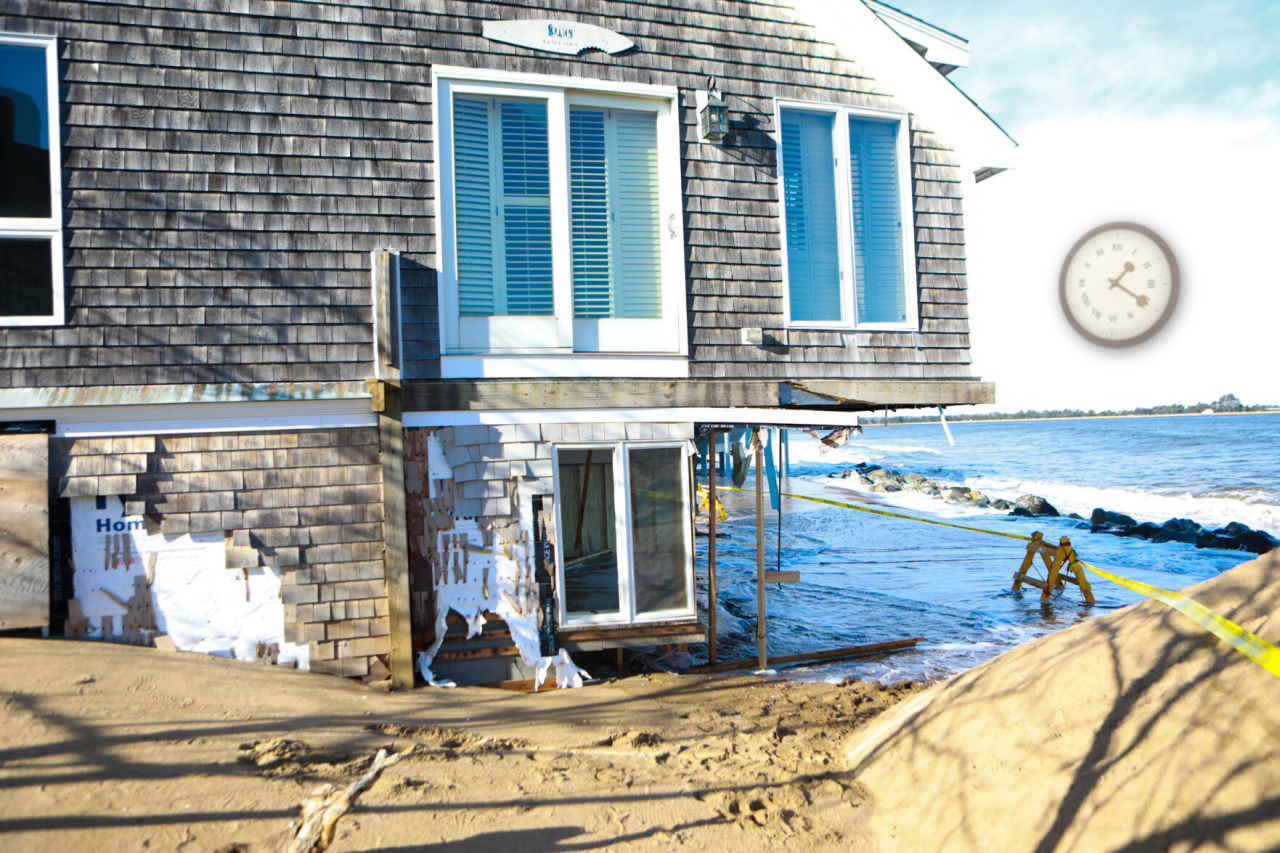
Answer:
1:20
